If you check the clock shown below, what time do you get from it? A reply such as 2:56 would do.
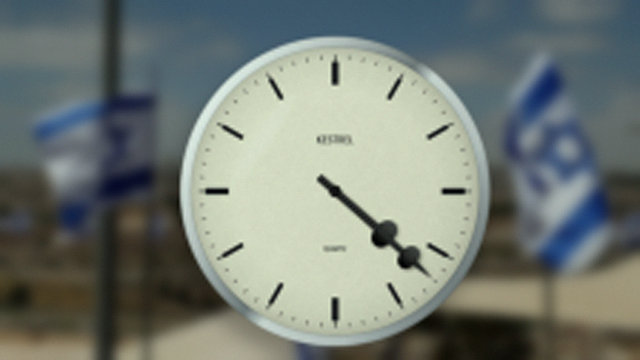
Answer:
4:22
